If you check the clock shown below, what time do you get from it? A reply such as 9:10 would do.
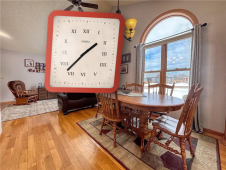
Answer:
1:37
